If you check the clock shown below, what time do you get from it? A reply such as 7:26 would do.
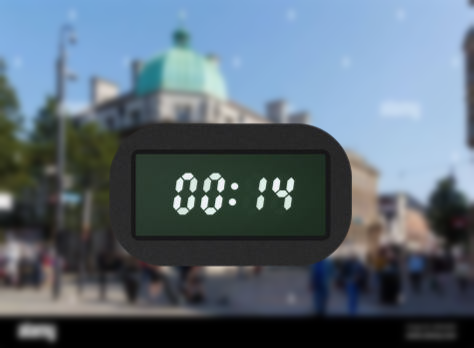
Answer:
0:14
